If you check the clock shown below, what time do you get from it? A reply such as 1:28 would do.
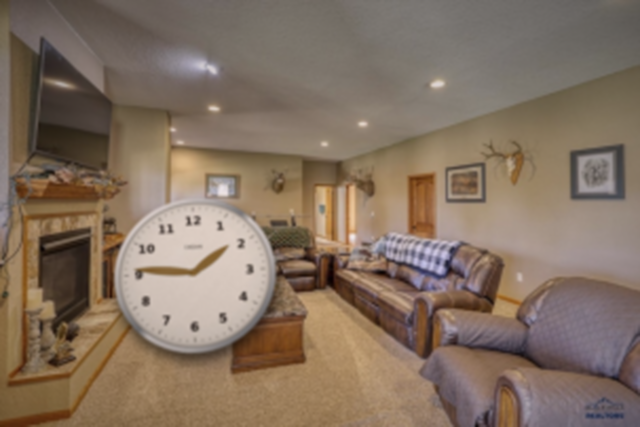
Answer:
1:46
